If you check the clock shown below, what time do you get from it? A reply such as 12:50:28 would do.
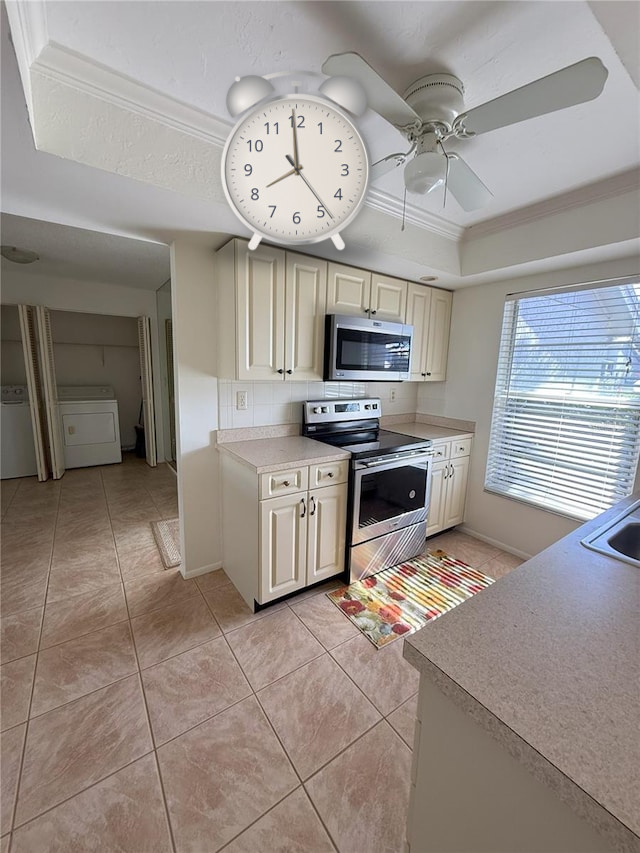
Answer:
7:59:24
